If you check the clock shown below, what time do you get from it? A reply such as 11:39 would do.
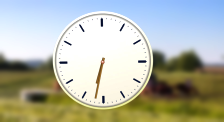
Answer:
6:32
